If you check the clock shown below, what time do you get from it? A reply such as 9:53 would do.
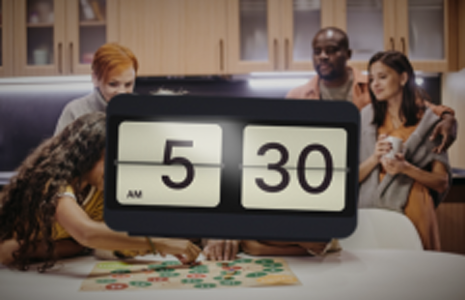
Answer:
5:30
